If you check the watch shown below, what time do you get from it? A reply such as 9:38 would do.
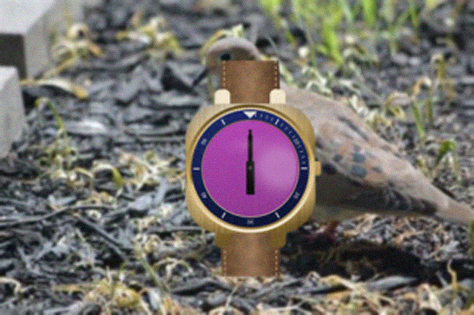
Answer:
6:00
